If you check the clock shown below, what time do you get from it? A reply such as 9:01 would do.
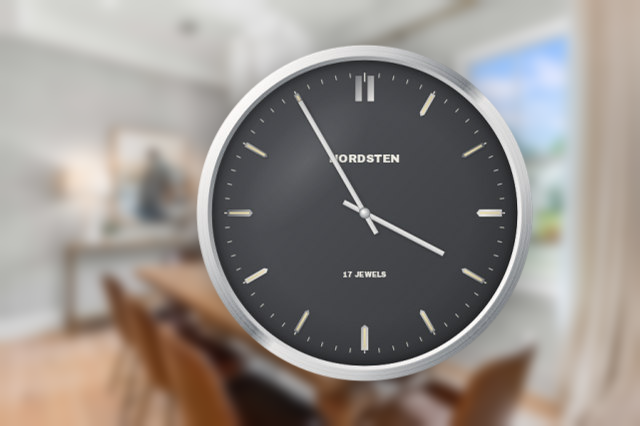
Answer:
3:55
